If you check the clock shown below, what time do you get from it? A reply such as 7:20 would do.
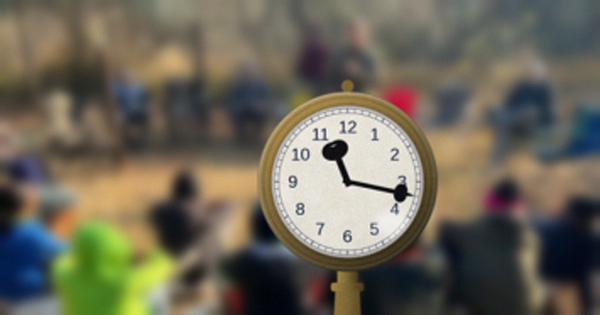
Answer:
11:17
